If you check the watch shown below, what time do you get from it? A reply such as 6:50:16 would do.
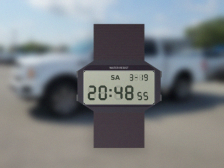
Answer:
20:48:55
